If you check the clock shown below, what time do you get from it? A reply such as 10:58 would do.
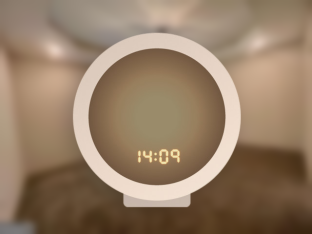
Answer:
14:09
